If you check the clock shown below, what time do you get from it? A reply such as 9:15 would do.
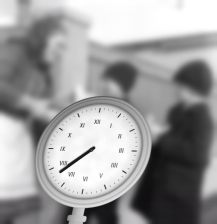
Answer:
7:38
